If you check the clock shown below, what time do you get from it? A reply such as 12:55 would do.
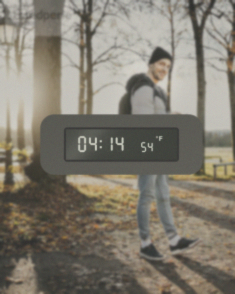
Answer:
4:14
